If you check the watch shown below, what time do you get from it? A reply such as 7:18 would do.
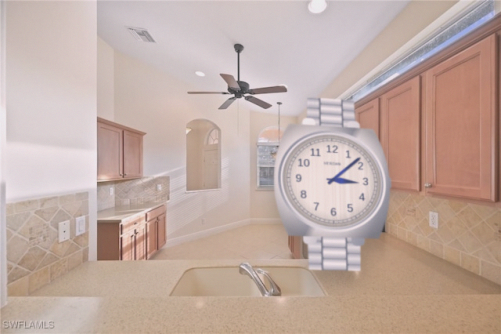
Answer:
3:08
